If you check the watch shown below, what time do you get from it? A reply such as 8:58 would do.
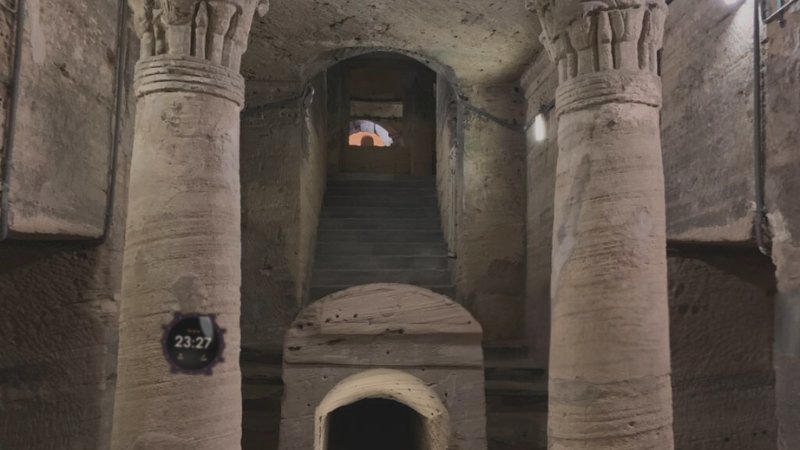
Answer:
23:27
